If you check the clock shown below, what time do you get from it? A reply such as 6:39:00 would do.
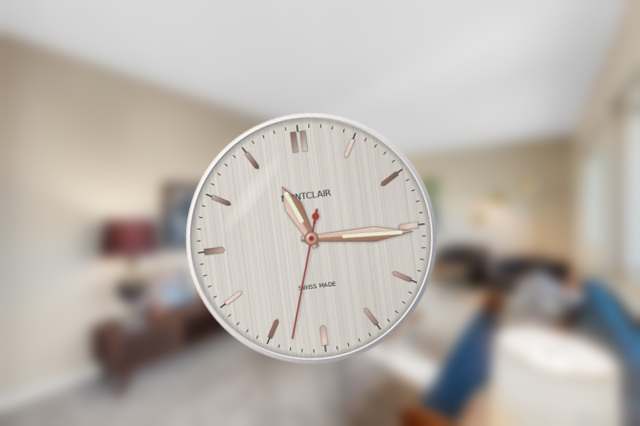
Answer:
11:15:33
